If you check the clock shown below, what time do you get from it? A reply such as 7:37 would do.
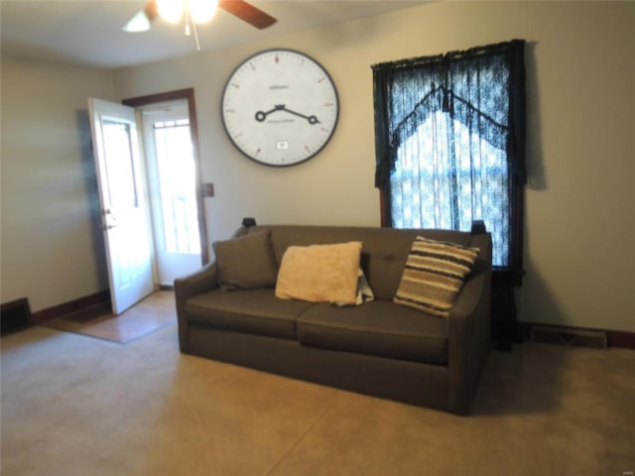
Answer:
8:19
